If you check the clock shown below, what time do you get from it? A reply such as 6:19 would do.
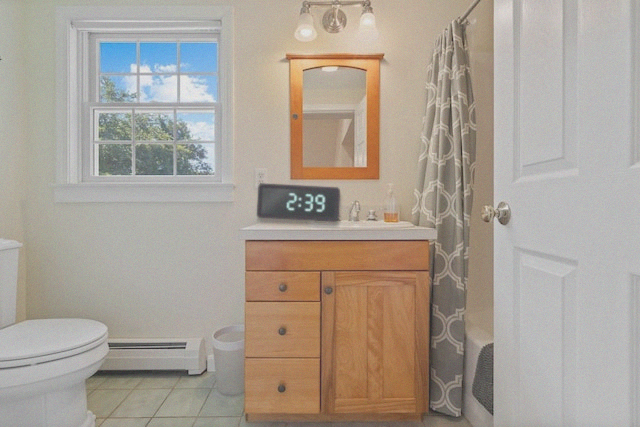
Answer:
2:39
